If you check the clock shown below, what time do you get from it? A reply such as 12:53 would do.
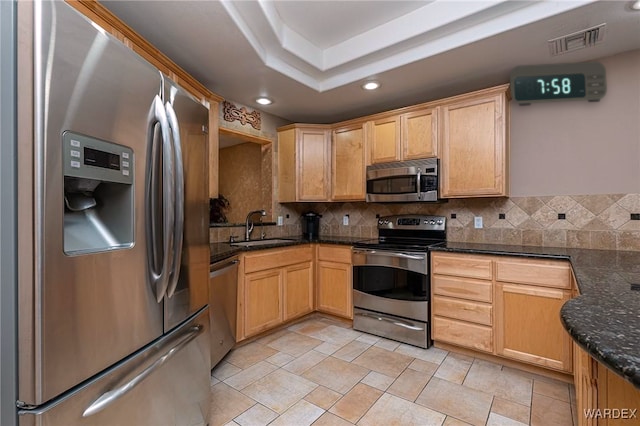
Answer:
7:58
